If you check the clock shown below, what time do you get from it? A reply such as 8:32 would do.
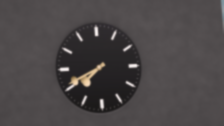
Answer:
7:41
